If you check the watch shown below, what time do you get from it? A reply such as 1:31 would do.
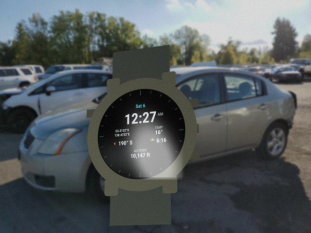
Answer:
12:27
